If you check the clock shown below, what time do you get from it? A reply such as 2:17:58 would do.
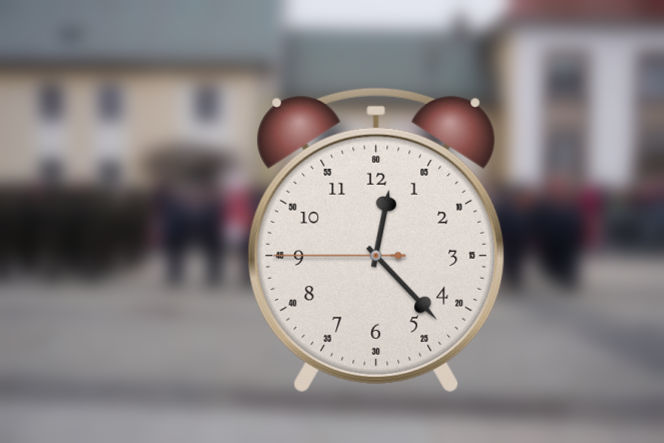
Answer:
12:22:45
